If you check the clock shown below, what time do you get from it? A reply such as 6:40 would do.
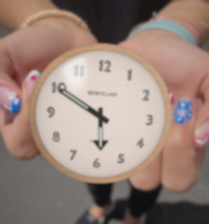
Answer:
5:50
